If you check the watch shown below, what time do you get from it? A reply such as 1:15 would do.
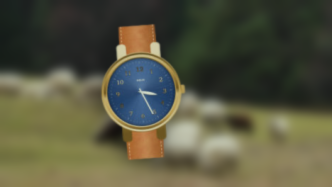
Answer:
3:26
